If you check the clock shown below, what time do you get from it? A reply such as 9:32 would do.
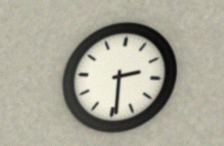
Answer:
2:29
